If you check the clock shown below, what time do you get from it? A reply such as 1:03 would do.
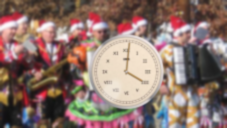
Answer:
4:01
